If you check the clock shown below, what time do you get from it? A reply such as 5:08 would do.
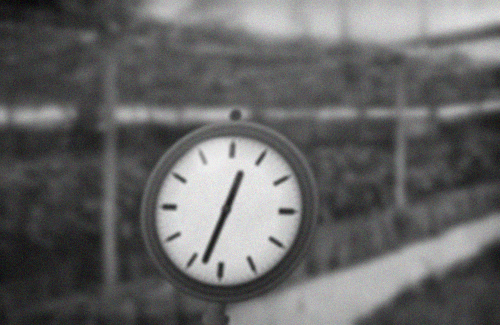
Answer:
12:33
